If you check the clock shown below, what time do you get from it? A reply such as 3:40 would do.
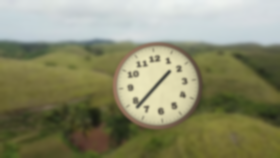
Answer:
1:38
